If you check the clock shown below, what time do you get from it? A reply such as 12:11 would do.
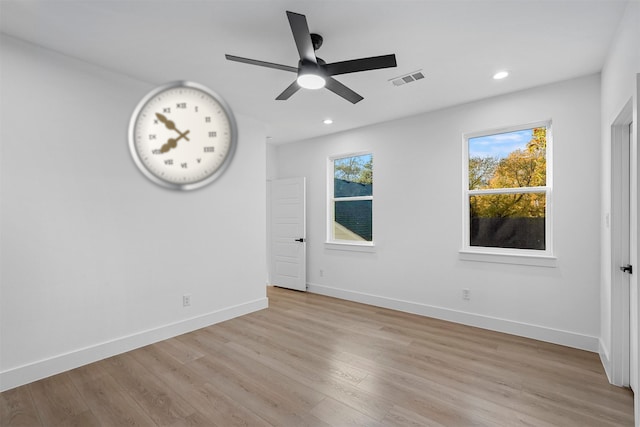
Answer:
7:52
